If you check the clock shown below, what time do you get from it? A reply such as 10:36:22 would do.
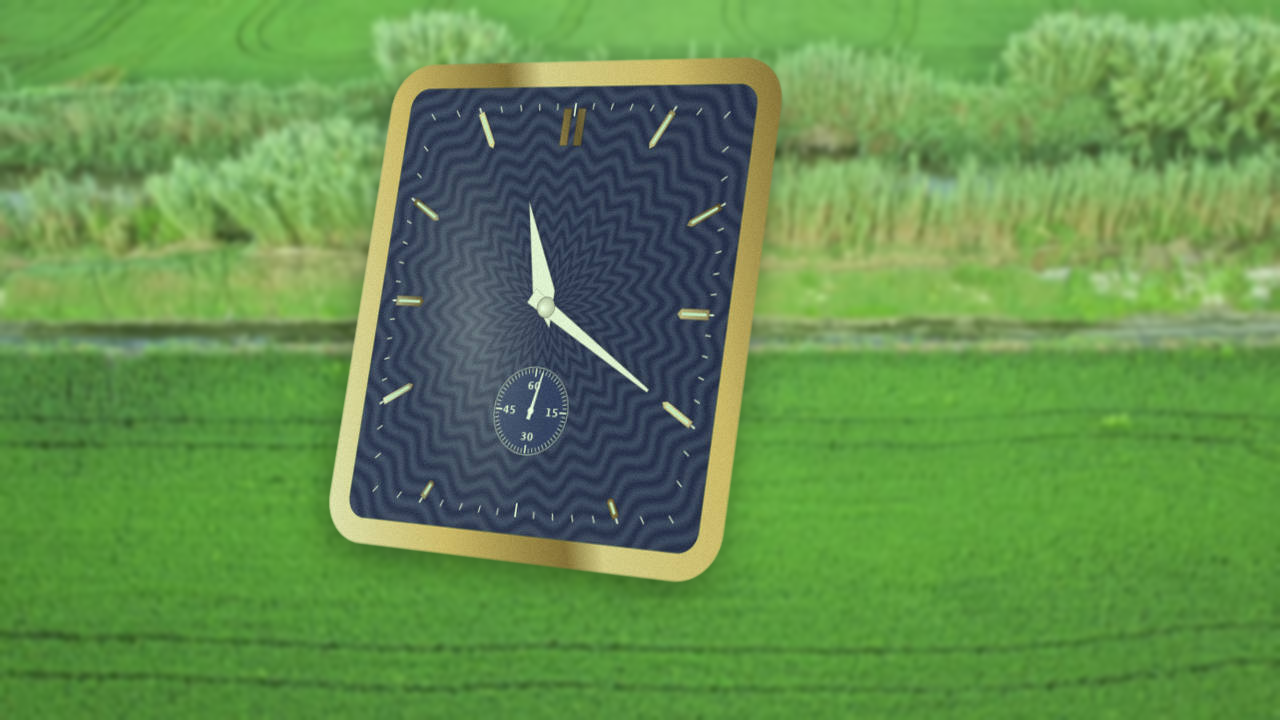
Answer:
11:20:02
